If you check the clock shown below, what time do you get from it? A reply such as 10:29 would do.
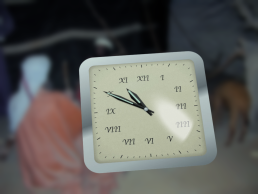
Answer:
10:50
